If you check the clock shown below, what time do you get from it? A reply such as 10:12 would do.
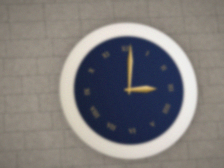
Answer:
3:01
